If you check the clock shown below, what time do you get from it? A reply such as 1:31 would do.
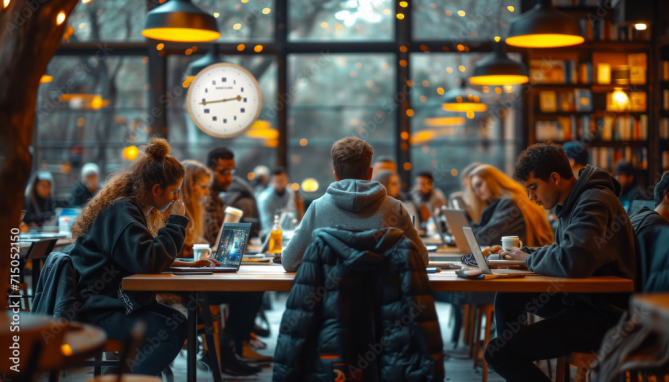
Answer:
2:44
